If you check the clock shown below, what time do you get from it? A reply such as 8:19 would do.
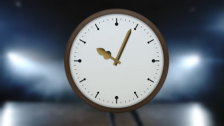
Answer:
10:04
